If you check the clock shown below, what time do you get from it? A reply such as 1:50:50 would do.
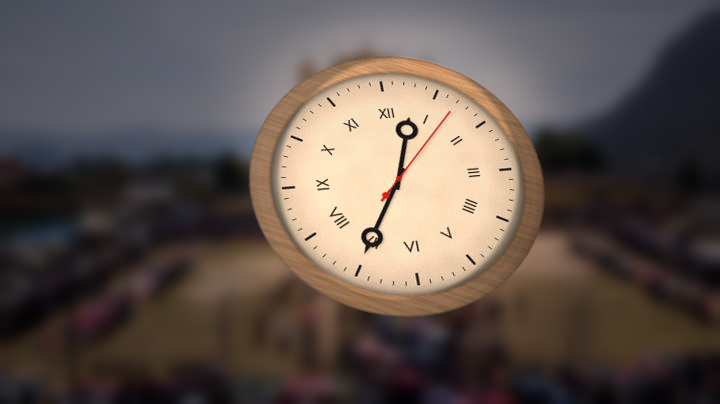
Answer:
12:35:07
